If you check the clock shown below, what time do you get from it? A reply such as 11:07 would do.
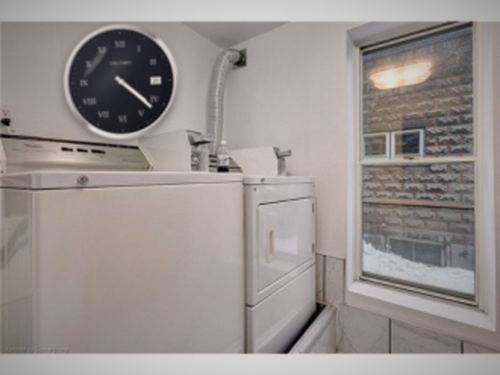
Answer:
4:22
